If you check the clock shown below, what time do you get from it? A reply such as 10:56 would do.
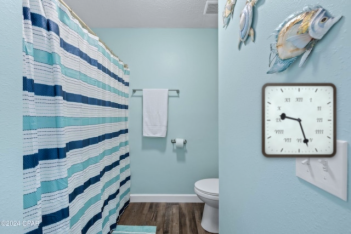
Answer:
9:27
